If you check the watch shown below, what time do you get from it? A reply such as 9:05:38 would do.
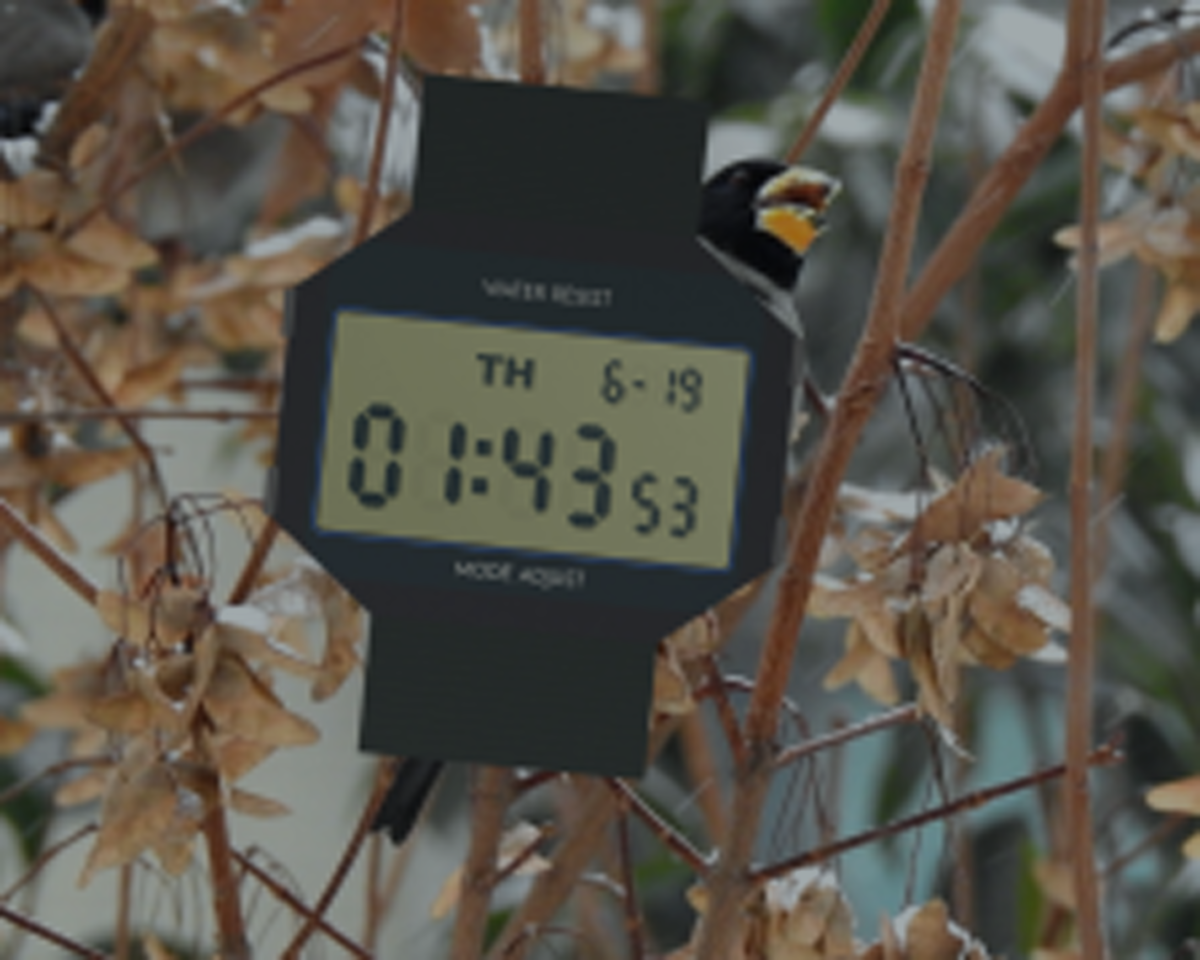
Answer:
1:43:53
